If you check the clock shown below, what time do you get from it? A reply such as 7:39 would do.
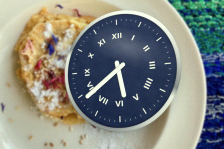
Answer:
5:39
